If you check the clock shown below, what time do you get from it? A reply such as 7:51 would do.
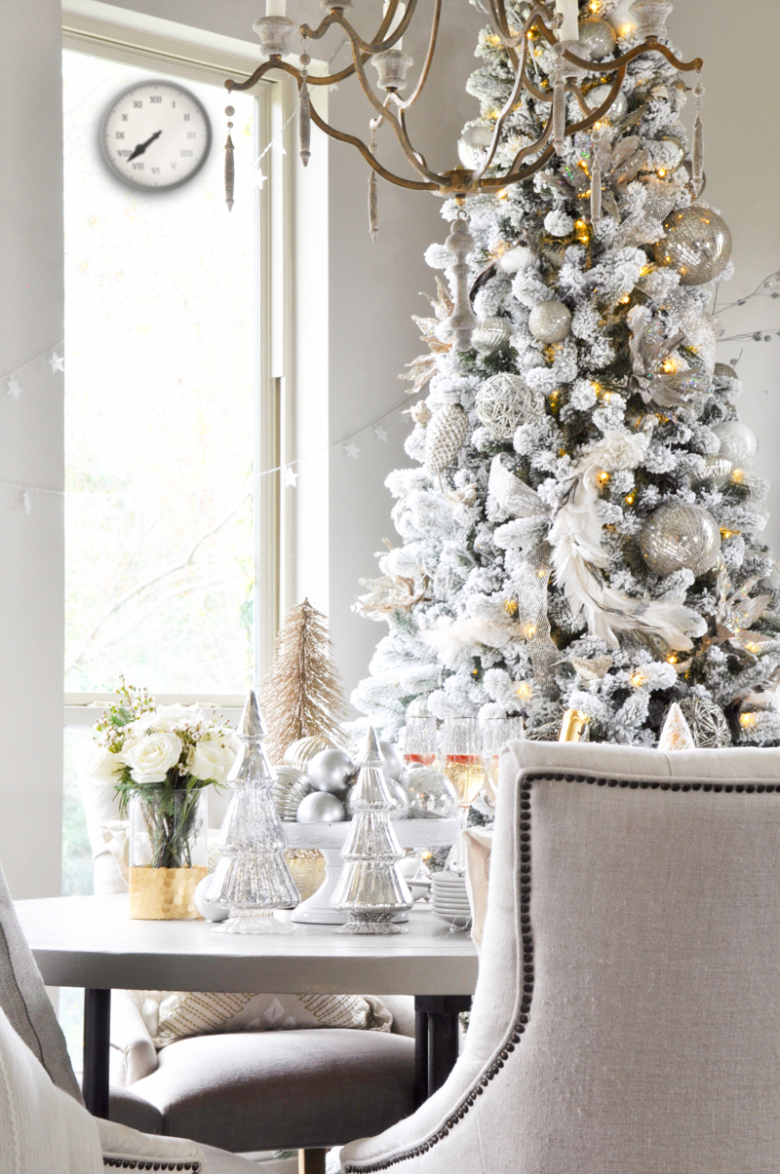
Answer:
7:38
